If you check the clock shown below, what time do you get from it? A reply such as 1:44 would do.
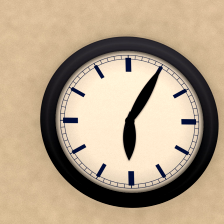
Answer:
6:05
